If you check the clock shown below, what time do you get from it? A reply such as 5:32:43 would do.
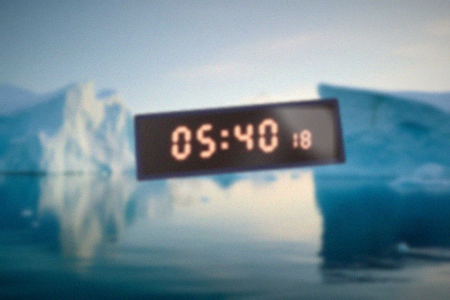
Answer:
5:40:18
